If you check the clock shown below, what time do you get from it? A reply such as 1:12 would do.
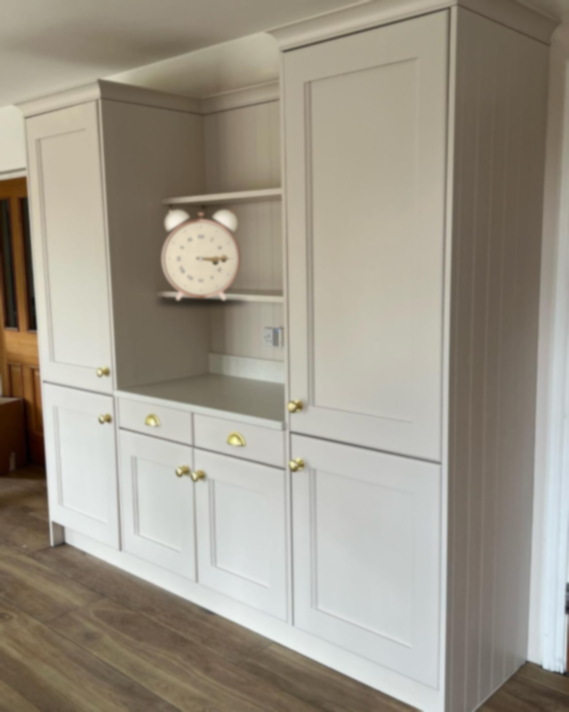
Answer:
3:15
